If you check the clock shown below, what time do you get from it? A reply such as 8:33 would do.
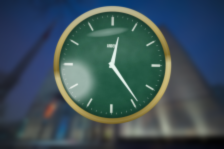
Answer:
12:24
